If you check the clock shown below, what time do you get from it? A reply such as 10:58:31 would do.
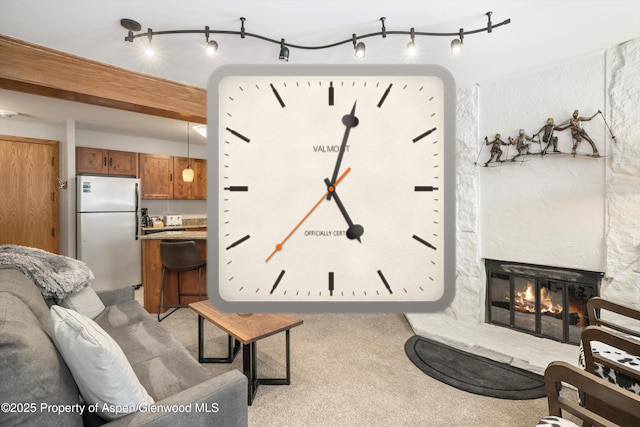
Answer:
5:02:37
